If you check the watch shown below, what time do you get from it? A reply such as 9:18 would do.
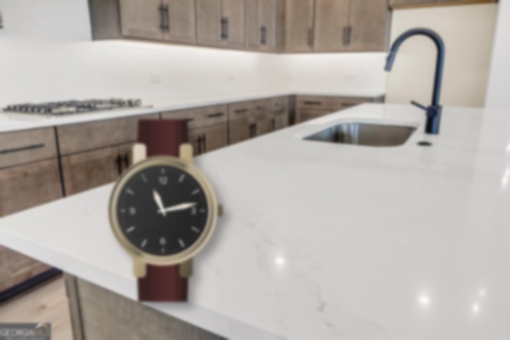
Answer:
11:13
